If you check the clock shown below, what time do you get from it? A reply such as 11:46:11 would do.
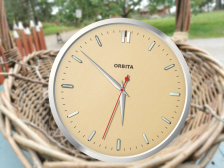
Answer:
5:51:33
